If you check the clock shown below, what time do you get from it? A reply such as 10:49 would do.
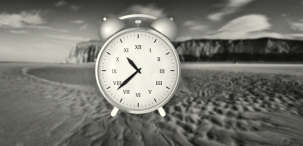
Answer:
10:38
